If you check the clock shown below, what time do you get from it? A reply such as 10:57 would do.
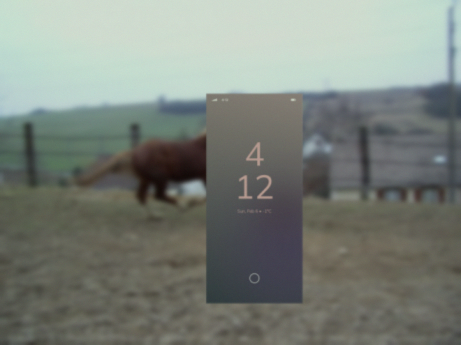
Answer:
4:12
